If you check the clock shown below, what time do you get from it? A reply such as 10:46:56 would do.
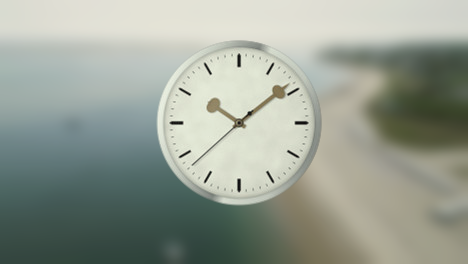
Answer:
10:08:38
